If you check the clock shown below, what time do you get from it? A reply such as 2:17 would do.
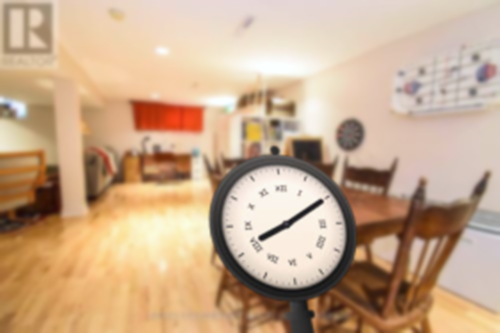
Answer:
8:10
